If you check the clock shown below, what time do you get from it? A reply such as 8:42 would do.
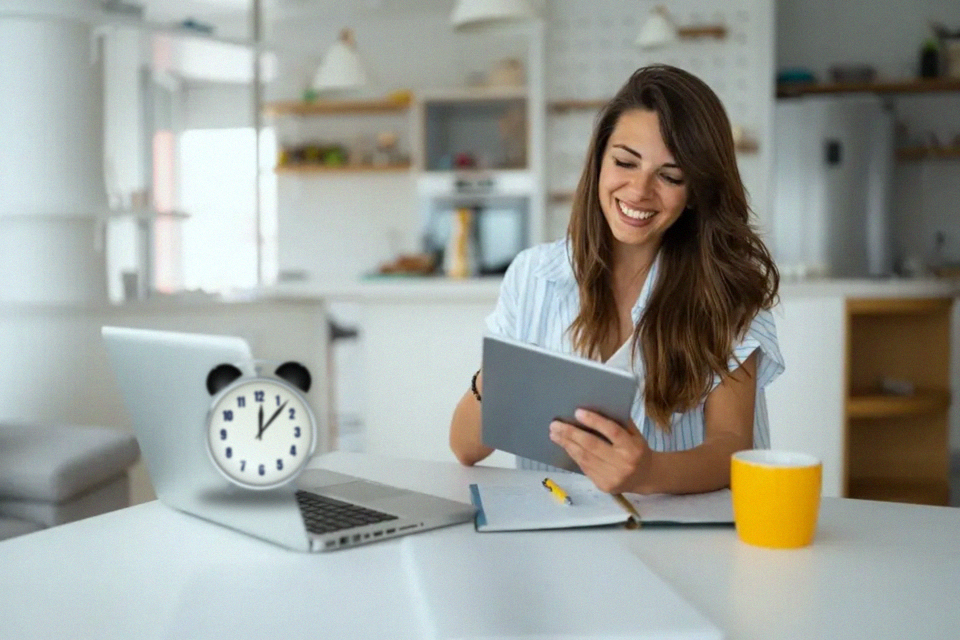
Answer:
12:07
